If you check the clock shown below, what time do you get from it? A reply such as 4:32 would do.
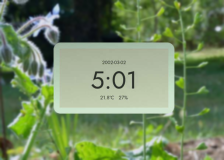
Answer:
5:01
